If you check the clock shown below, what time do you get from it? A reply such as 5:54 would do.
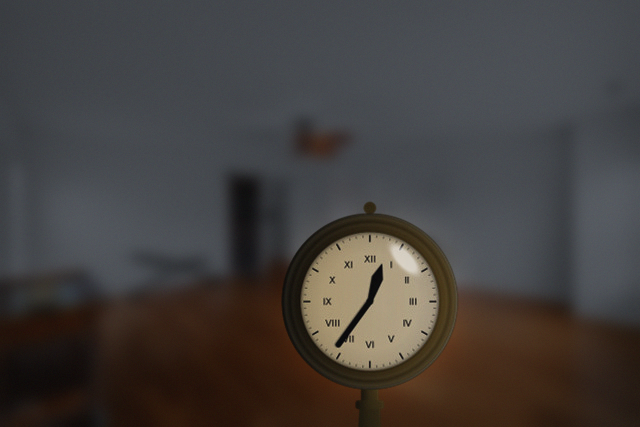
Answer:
12:36
